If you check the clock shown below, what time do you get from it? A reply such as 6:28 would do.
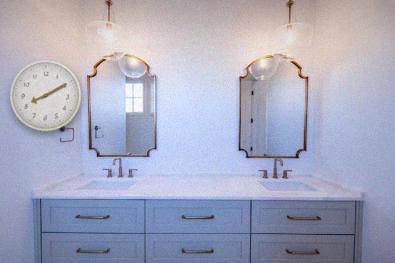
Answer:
8:10
